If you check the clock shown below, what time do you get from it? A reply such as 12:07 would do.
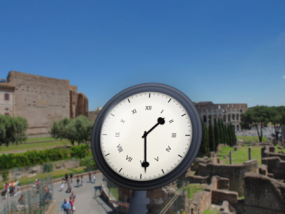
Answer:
1:29
